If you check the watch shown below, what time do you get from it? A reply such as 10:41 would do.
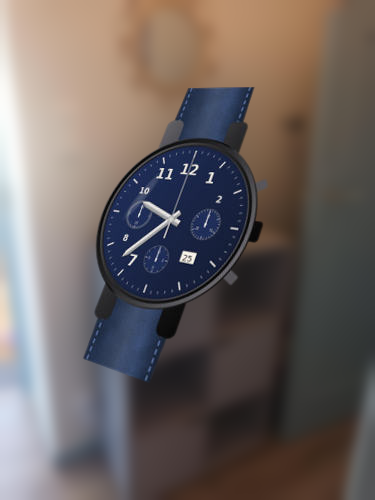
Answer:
9:37
